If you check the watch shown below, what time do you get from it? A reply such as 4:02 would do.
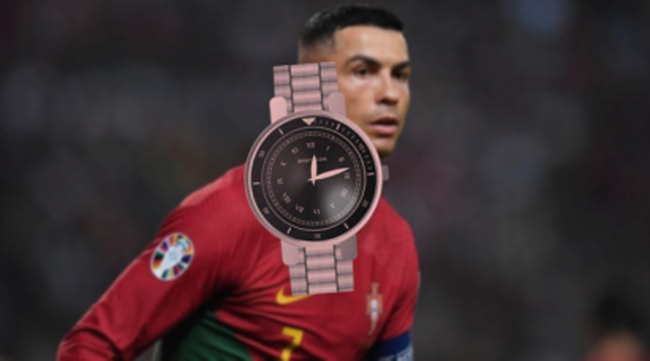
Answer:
12:13
